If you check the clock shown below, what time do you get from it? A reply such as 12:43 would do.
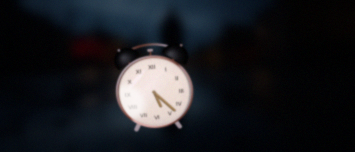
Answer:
5:23
